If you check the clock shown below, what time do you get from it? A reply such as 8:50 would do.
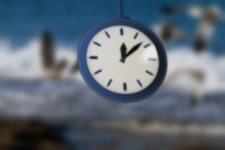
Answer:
12:08
